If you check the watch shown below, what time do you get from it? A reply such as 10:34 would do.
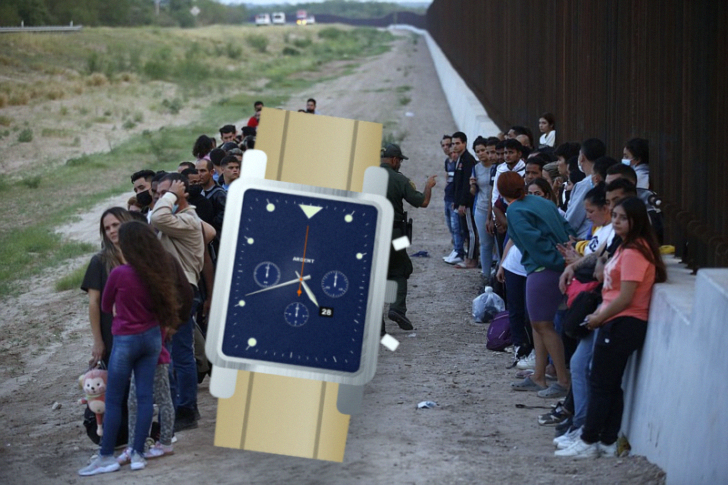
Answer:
4:41
